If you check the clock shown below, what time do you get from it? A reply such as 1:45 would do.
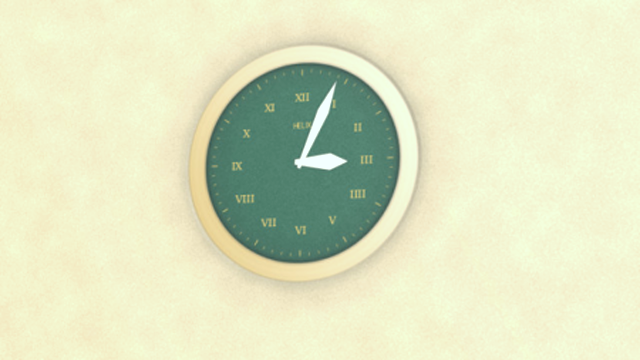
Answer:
3:04
